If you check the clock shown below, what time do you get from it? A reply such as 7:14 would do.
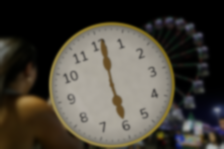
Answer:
6:01
